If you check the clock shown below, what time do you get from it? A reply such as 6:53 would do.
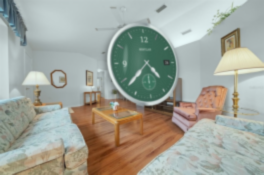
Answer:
4:38
